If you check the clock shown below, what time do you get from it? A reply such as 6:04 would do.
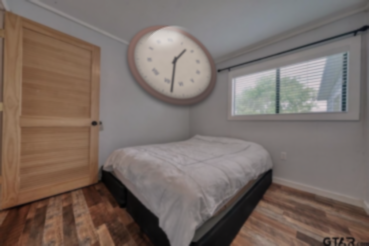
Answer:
1:33
